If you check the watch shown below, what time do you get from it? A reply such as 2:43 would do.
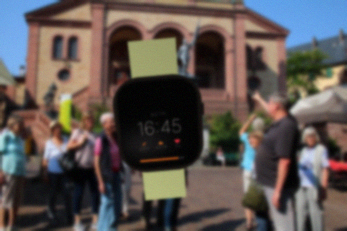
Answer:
16:45
